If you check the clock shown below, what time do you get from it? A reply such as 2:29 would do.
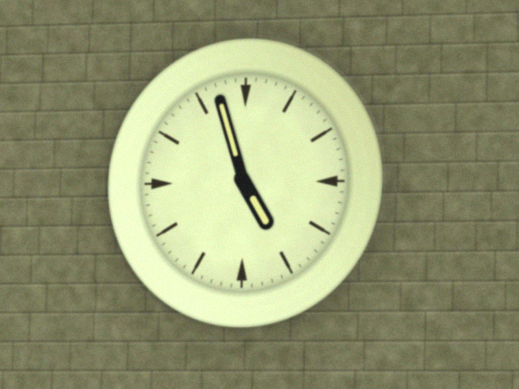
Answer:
4:57
